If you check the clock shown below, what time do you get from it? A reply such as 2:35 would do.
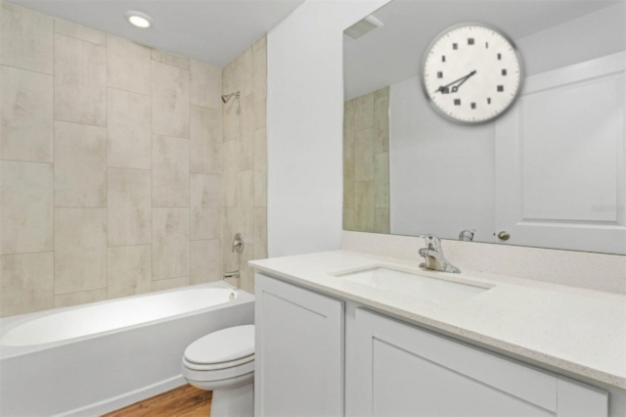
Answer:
7:41
